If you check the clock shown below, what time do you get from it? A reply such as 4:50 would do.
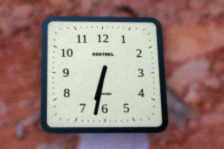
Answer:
6:32
